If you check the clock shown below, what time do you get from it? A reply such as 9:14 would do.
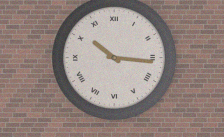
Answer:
10:16
